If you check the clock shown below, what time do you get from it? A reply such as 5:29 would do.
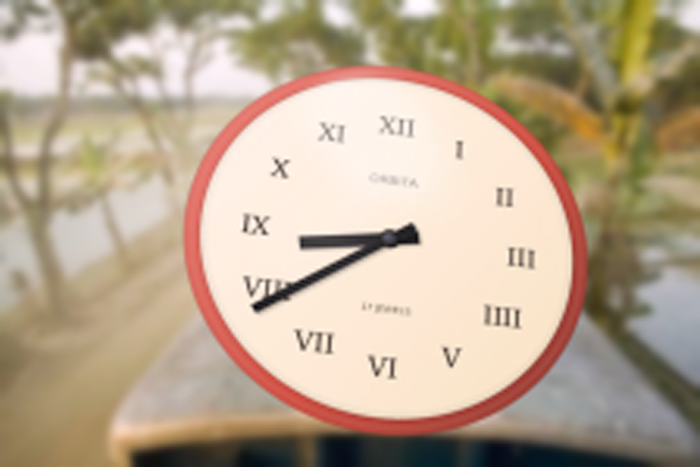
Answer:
8:39
